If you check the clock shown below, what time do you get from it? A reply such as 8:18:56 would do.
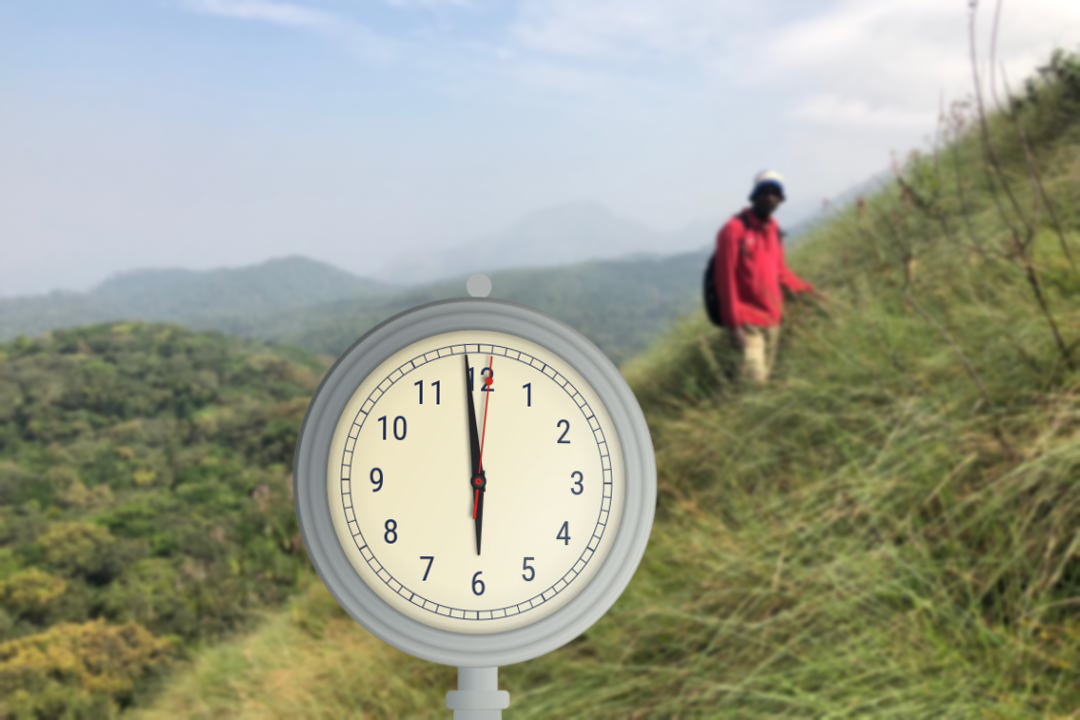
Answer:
5:59:01
